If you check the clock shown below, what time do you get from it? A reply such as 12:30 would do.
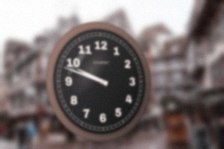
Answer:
9:48
